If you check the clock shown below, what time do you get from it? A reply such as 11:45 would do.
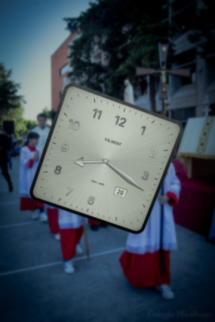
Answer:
8:18
